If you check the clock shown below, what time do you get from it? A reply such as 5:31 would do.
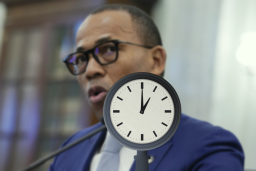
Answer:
1:00
